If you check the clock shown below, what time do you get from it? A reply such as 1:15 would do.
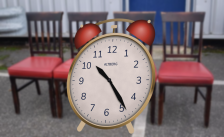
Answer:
10:24
